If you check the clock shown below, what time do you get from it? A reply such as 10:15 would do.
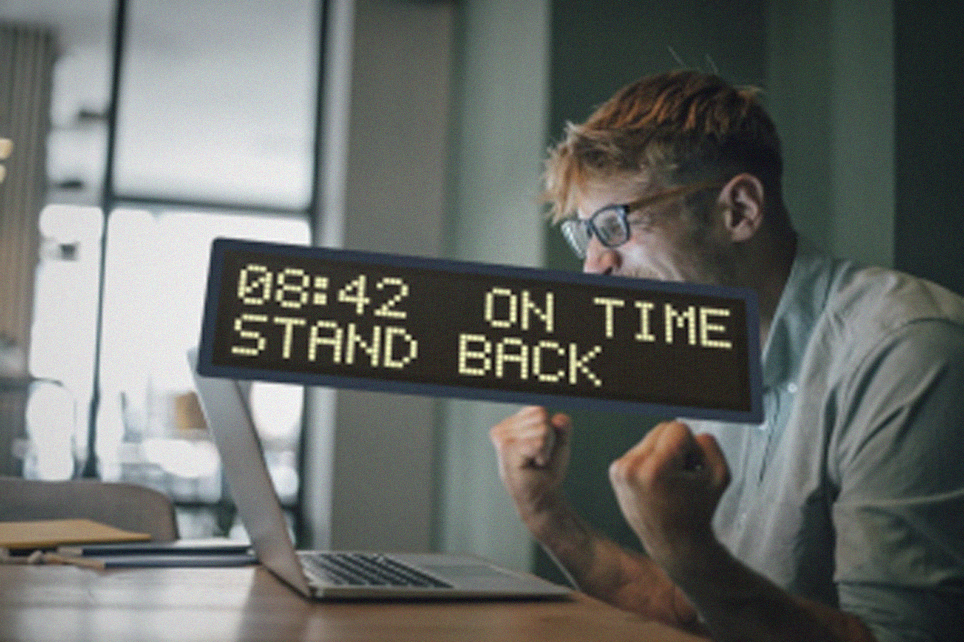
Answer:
8:42
